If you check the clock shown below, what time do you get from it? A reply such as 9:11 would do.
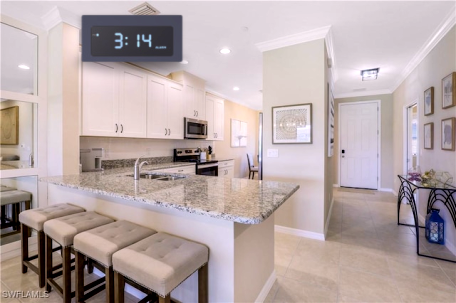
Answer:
3:14
